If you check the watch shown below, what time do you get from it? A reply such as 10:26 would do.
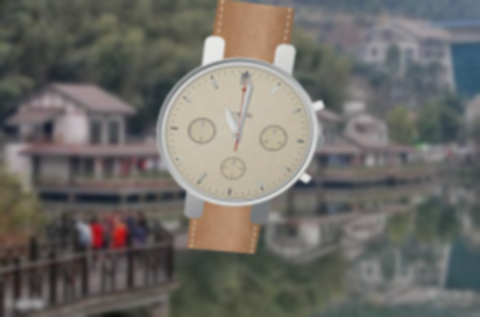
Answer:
11:01
